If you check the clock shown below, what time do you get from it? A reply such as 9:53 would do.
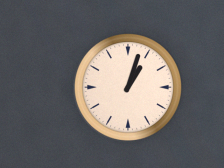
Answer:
1:03
